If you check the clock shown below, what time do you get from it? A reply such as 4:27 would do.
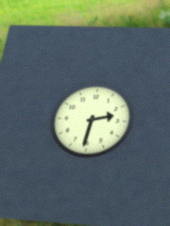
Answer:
2:31
